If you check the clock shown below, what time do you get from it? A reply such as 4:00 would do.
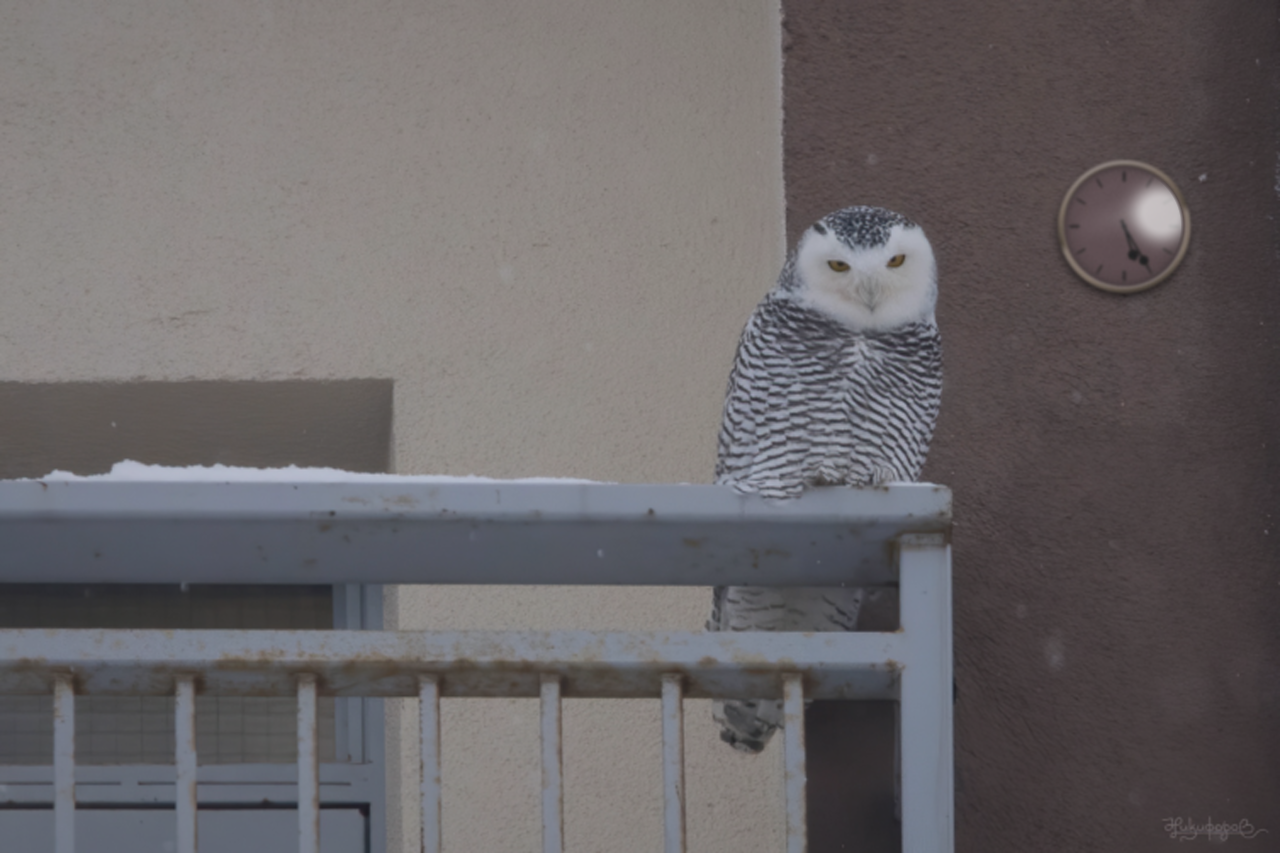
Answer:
5:25
